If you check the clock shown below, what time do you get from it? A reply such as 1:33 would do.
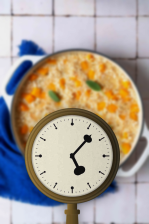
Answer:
5:07
